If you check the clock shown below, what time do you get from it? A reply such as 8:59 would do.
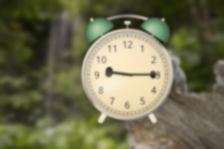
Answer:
9:15
